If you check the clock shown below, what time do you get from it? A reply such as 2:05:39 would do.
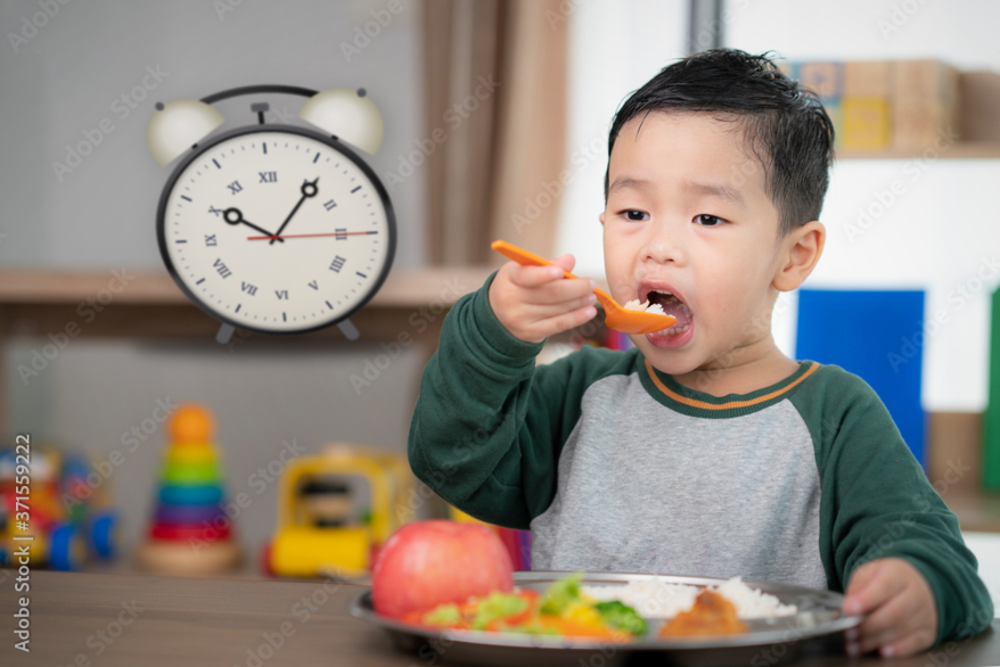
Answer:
10:06:15
